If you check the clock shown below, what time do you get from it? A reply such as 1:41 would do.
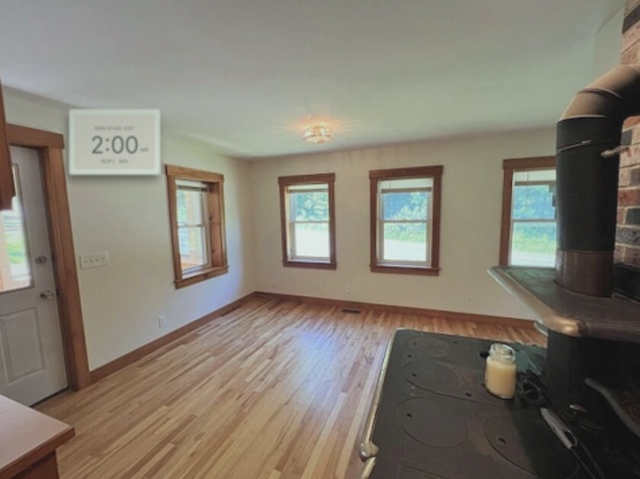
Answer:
2:00
